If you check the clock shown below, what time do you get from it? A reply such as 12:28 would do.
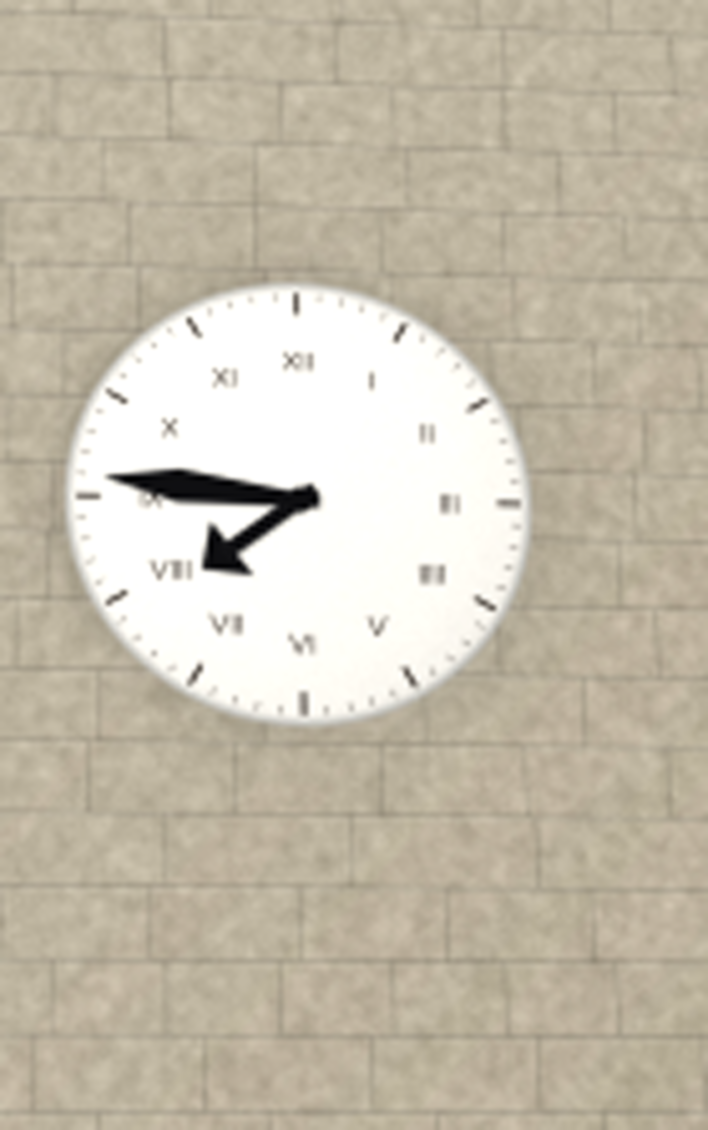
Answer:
7:46
